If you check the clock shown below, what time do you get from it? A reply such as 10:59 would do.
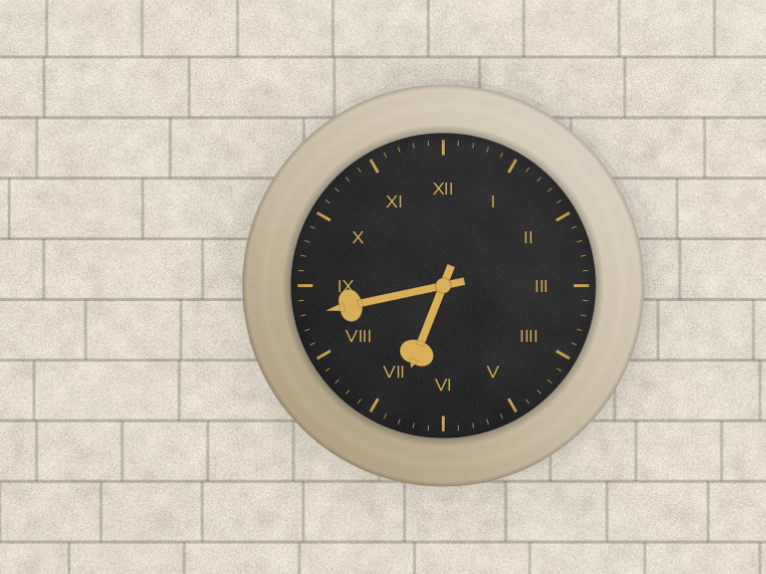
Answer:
6:43
